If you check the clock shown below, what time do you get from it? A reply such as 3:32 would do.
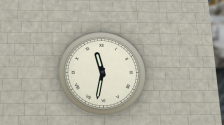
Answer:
11:32
